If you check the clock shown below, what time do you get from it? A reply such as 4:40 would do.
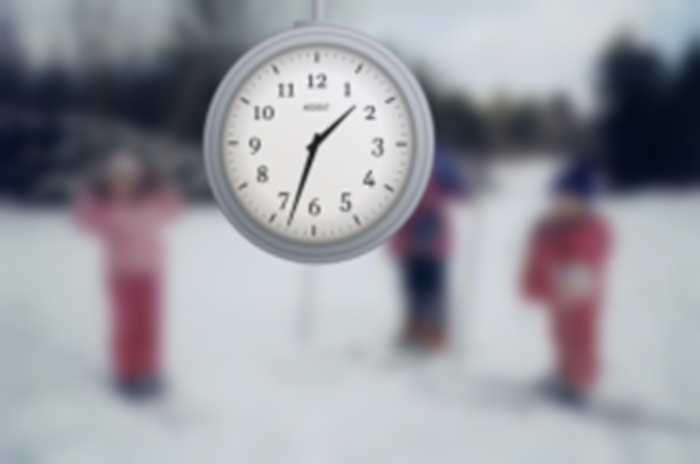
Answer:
1:33
